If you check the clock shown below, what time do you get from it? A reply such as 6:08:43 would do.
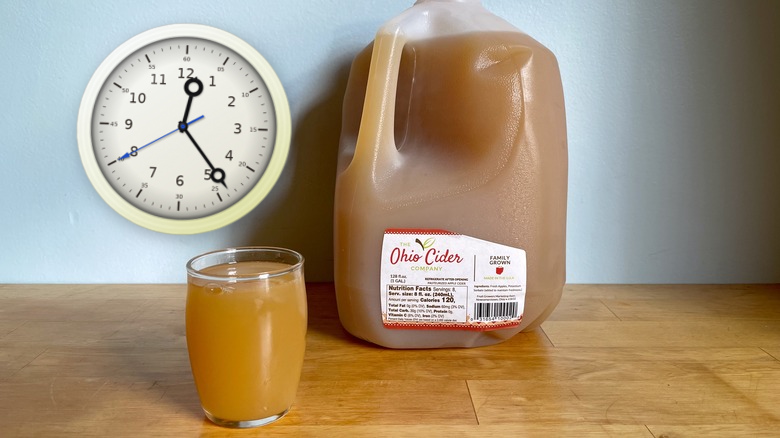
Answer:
12:23:40
